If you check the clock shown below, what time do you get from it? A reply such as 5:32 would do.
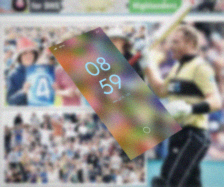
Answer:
8:59
